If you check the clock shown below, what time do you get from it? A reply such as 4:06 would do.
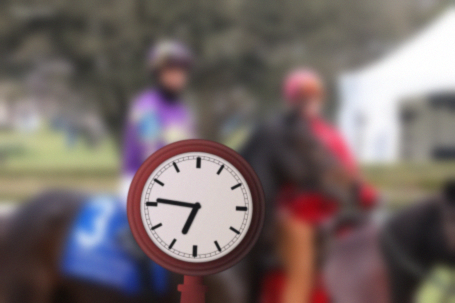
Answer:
6:46
